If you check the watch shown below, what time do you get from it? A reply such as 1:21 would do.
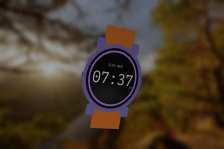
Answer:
7:37
